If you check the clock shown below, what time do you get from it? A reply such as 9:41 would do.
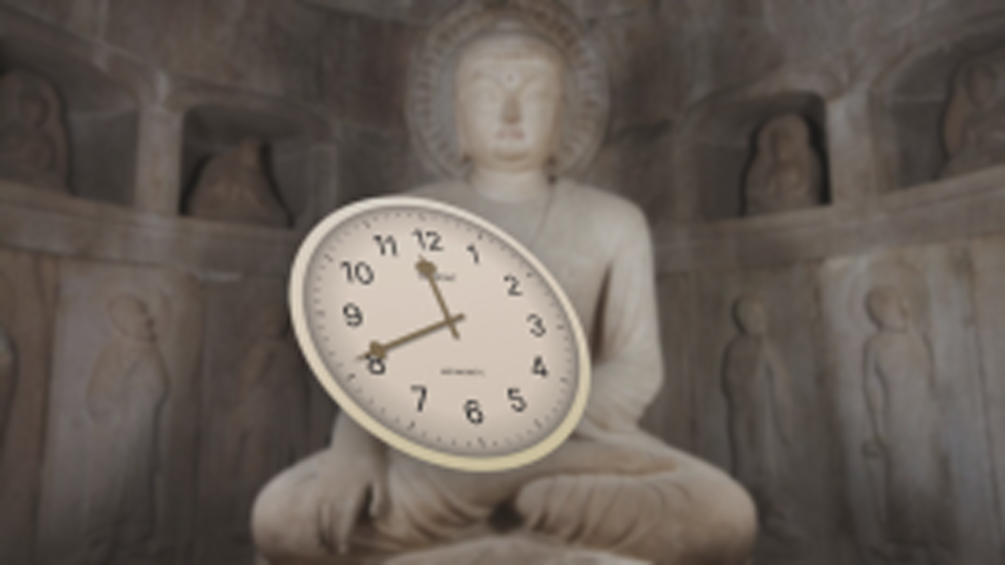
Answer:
11:41
